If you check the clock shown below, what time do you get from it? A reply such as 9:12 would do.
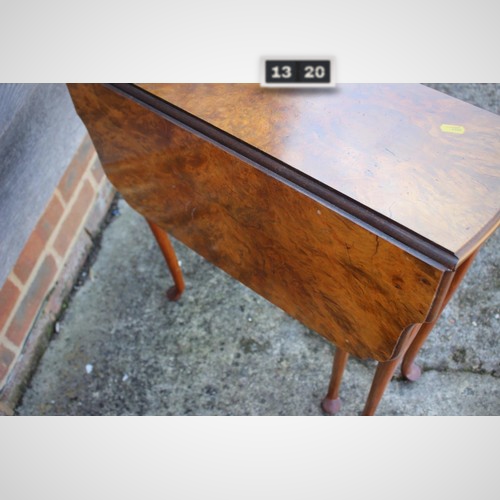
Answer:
13:20
